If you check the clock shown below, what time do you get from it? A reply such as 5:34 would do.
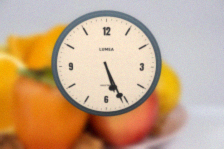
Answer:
5:26
